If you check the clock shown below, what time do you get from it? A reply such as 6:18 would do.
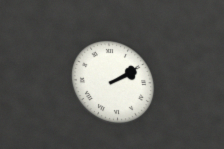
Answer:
2:10
